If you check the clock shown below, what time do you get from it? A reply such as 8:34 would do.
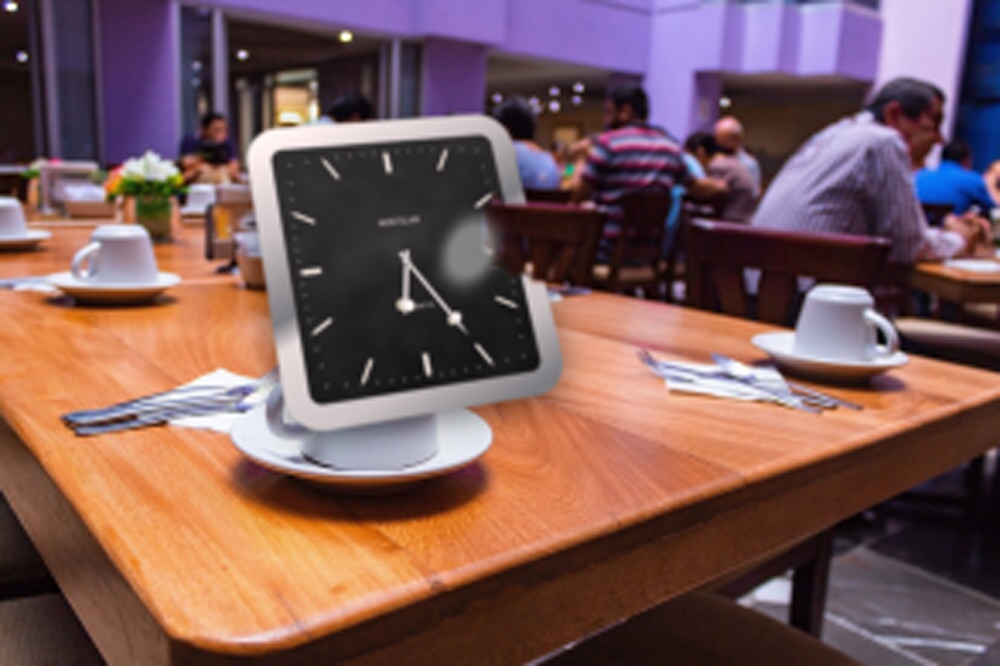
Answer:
6:25
